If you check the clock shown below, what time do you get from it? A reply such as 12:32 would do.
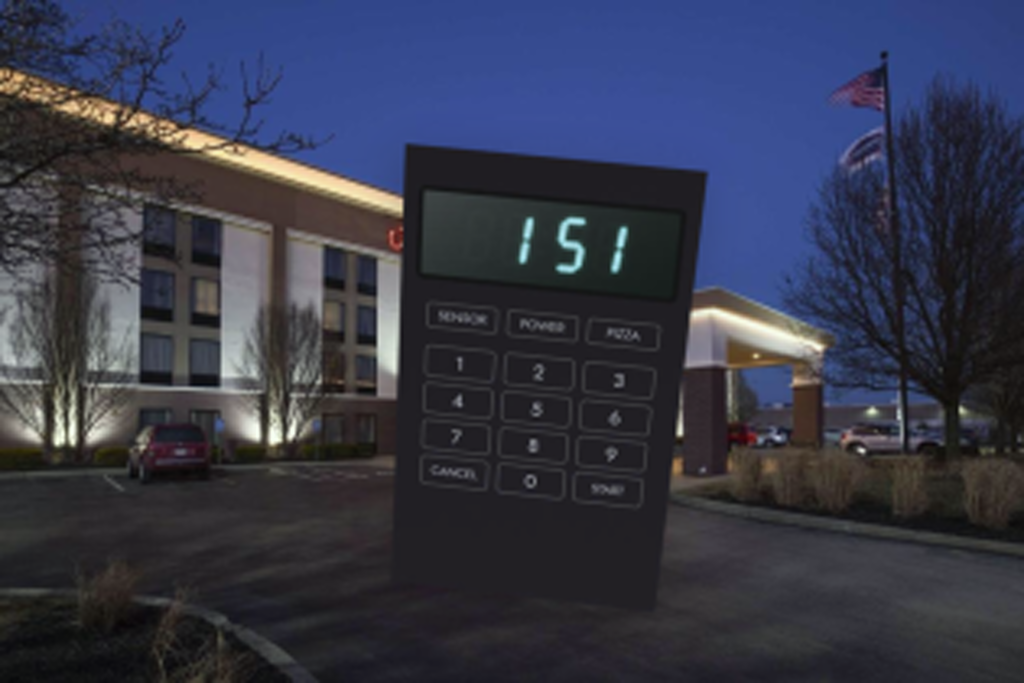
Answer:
1:51
